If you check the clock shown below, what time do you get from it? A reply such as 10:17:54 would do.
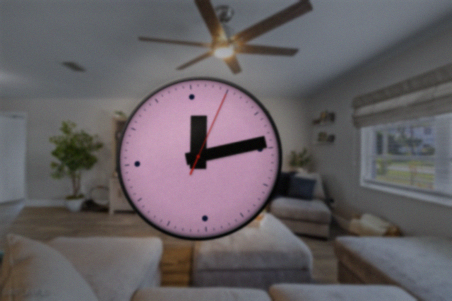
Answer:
12:14:05
